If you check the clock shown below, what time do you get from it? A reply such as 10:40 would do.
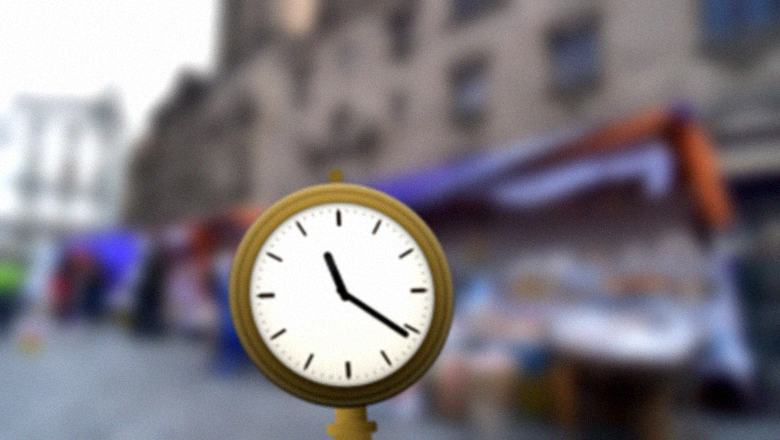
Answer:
11:21
